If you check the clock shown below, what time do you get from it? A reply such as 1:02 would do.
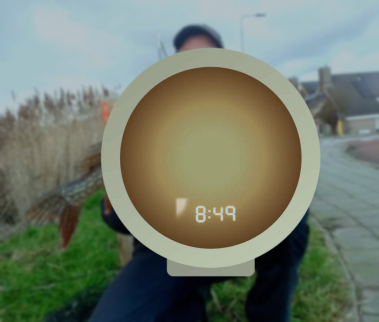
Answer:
8:49
